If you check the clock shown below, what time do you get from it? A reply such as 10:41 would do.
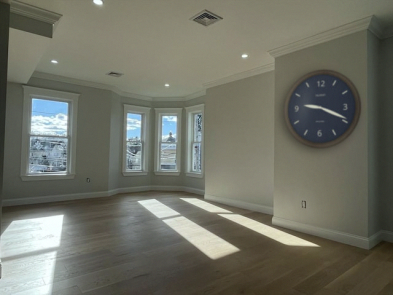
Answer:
9:19
